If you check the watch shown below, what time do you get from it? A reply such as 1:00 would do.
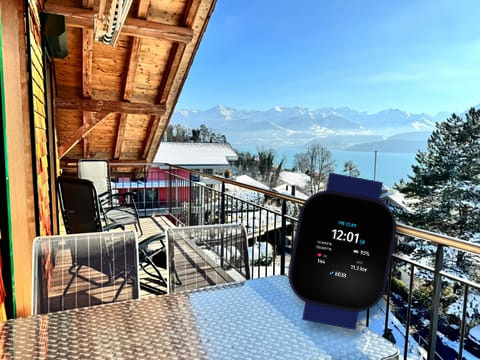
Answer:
12:01
